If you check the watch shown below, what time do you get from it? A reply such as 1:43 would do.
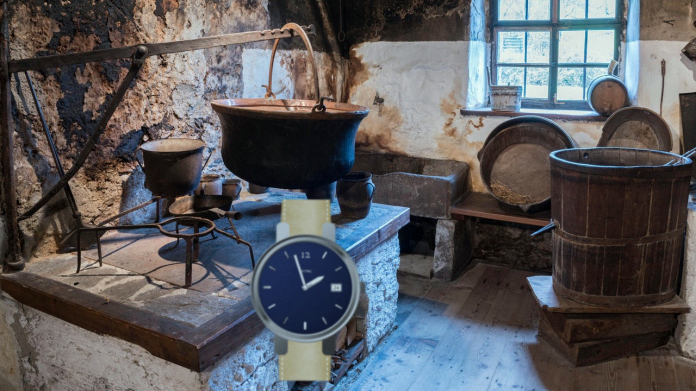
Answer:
1:57
